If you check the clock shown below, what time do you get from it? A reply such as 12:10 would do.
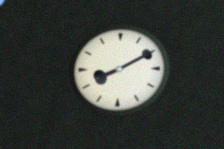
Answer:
8:10
